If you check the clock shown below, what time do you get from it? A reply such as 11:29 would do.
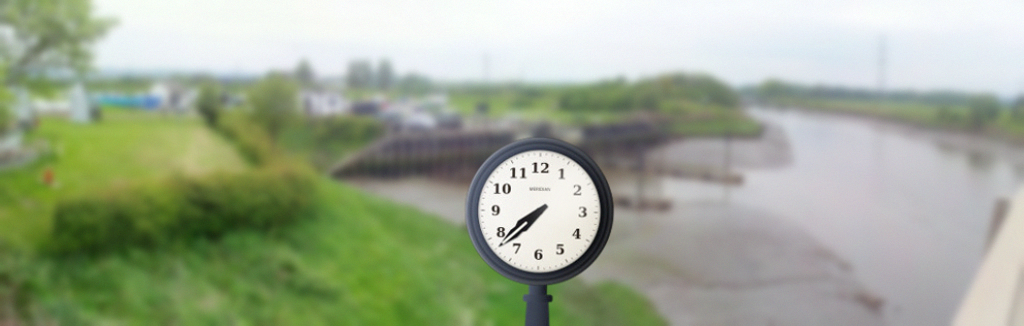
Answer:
7:38
